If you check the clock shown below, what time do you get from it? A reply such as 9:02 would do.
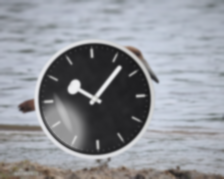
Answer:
10:07
